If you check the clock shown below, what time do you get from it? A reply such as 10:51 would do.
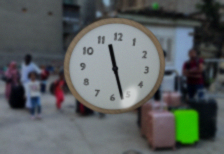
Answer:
11:27
